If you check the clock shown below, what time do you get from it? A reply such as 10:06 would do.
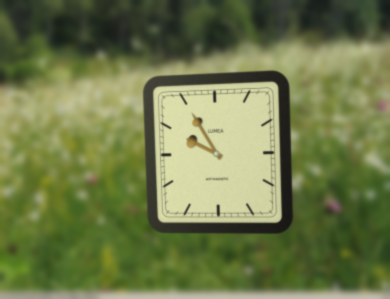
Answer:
9:55
